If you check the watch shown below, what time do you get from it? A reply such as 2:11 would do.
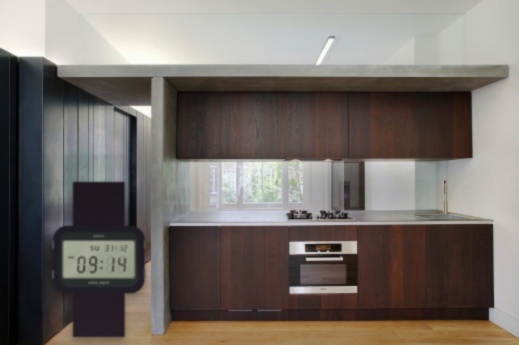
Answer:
9:14
